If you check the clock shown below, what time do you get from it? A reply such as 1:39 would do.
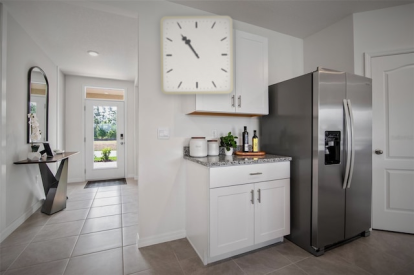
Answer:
10:54
